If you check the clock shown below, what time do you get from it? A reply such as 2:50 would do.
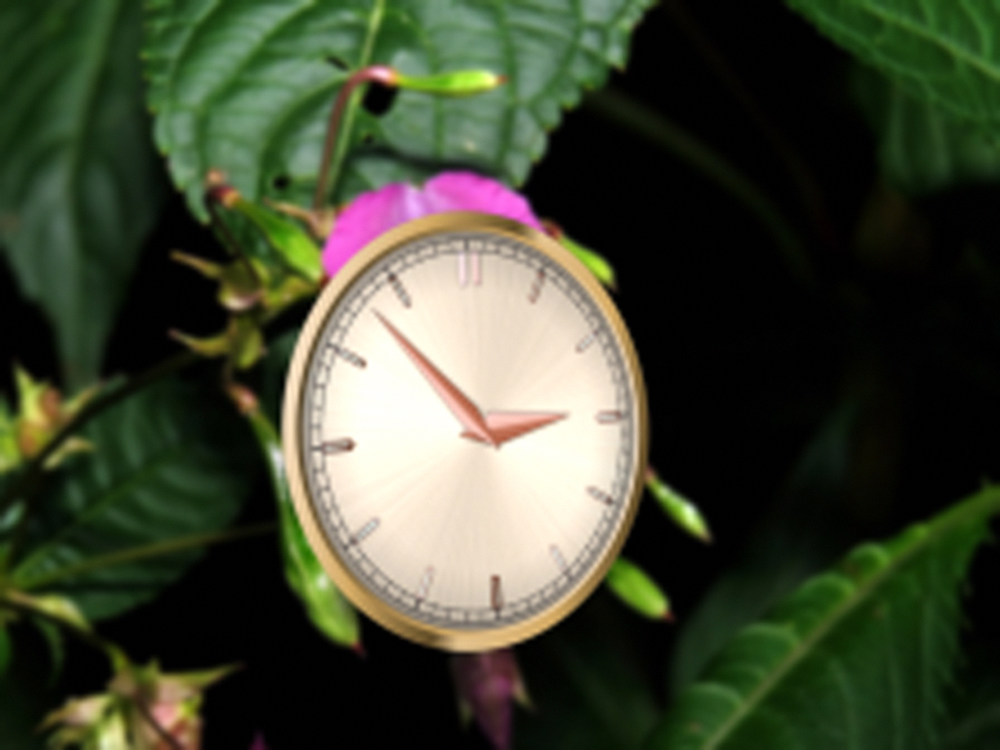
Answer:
2:53
